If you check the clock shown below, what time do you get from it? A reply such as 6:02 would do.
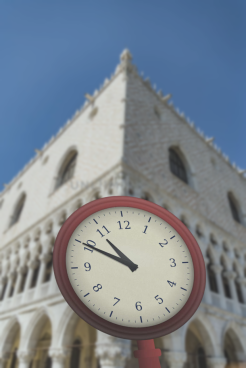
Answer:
10:50
